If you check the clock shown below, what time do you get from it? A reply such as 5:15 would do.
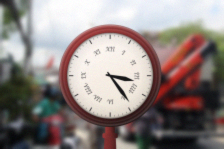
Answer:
3:24
